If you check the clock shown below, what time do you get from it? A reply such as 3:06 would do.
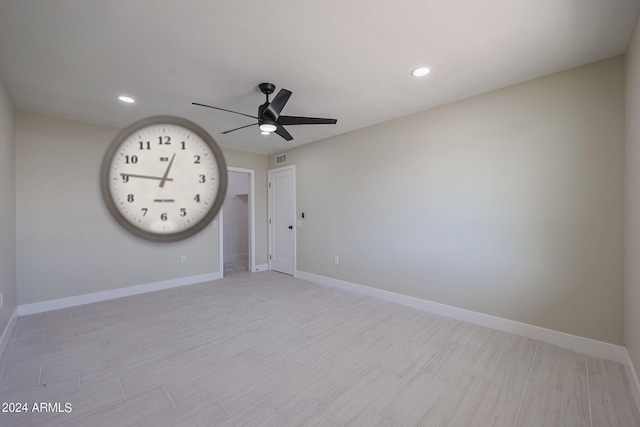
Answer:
12:46
